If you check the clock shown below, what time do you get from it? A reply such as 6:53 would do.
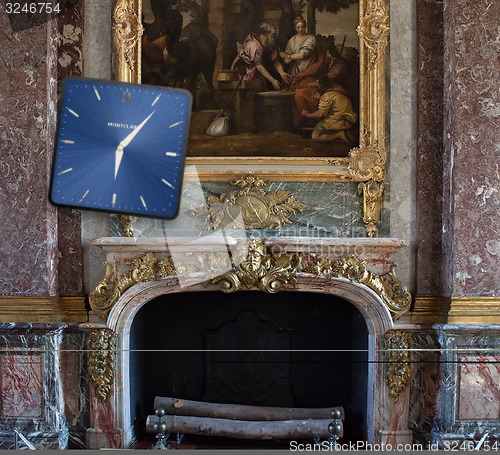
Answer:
6:06
